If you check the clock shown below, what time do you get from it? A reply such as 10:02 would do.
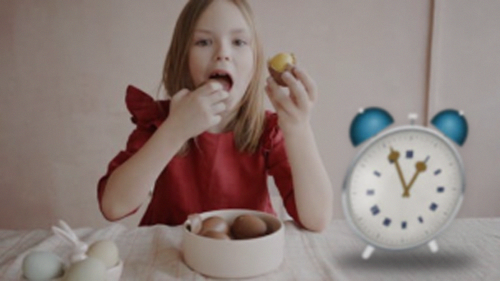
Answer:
12:56
